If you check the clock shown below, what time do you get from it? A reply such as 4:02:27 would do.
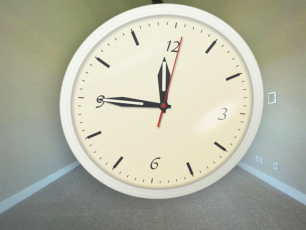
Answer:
11:45:01
